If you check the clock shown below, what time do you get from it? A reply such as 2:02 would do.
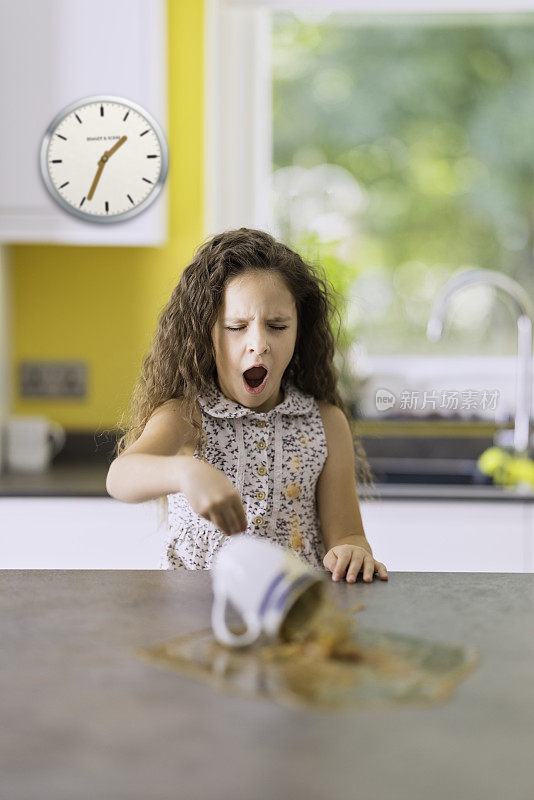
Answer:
1:34
